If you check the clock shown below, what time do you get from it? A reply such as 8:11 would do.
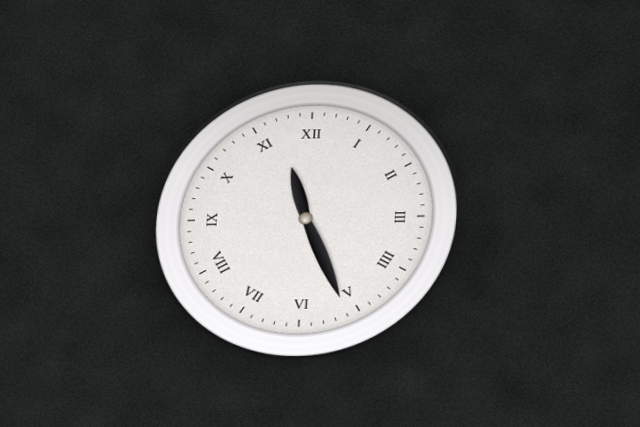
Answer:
11:26
